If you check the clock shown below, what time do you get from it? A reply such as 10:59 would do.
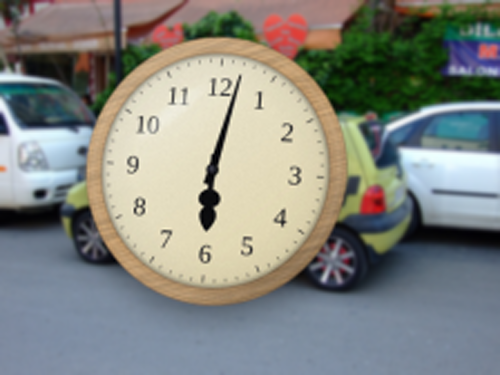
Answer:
6:02
